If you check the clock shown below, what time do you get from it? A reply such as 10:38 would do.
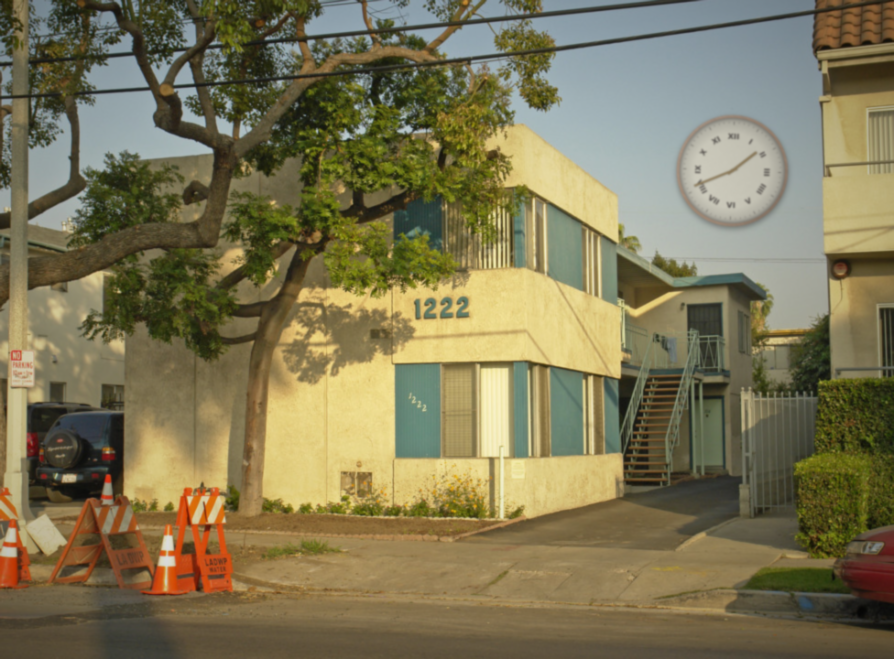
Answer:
1:41
